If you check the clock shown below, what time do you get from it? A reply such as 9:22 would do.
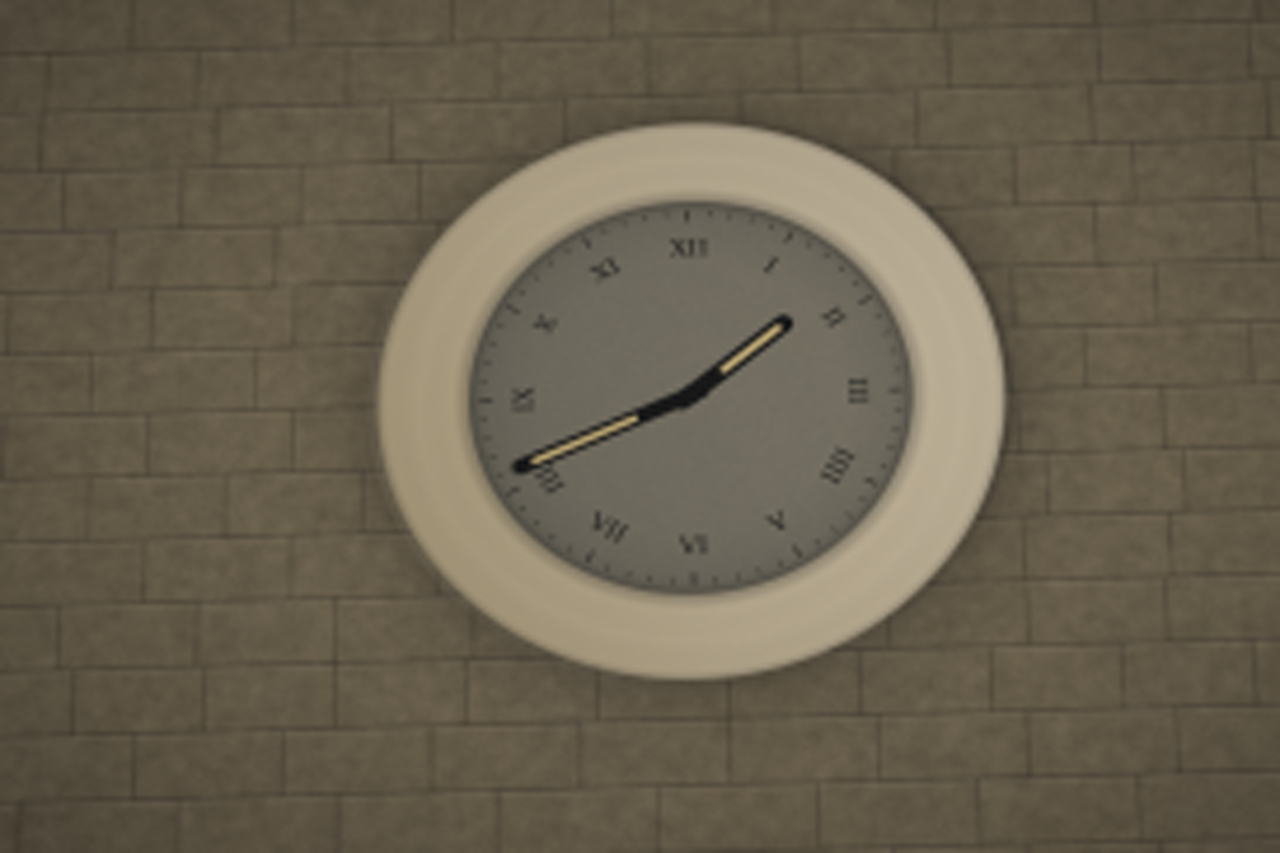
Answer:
1:41
